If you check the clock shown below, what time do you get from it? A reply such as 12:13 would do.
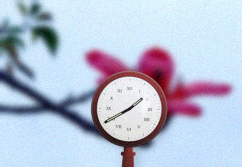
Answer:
1:40
